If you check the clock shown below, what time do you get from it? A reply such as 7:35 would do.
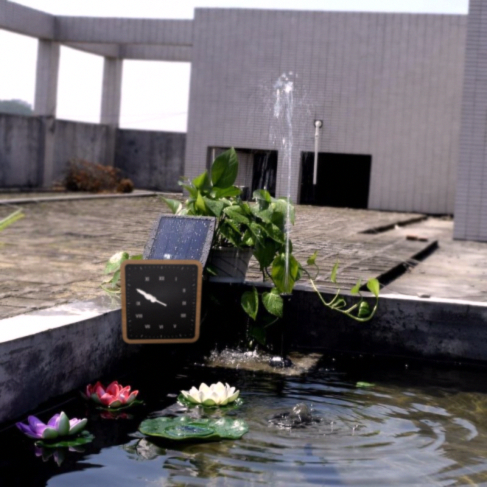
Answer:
9:50
